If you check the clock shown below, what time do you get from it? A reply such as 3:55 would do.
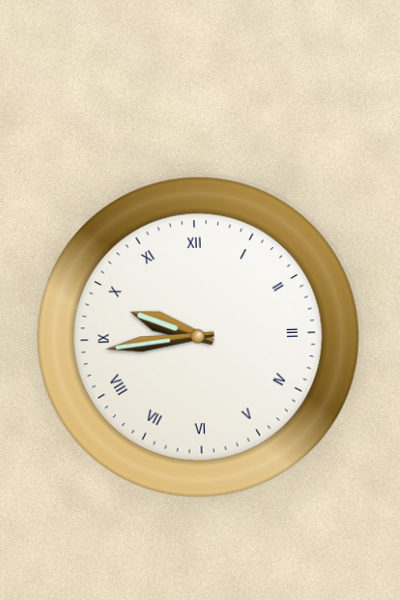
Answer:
9:44
